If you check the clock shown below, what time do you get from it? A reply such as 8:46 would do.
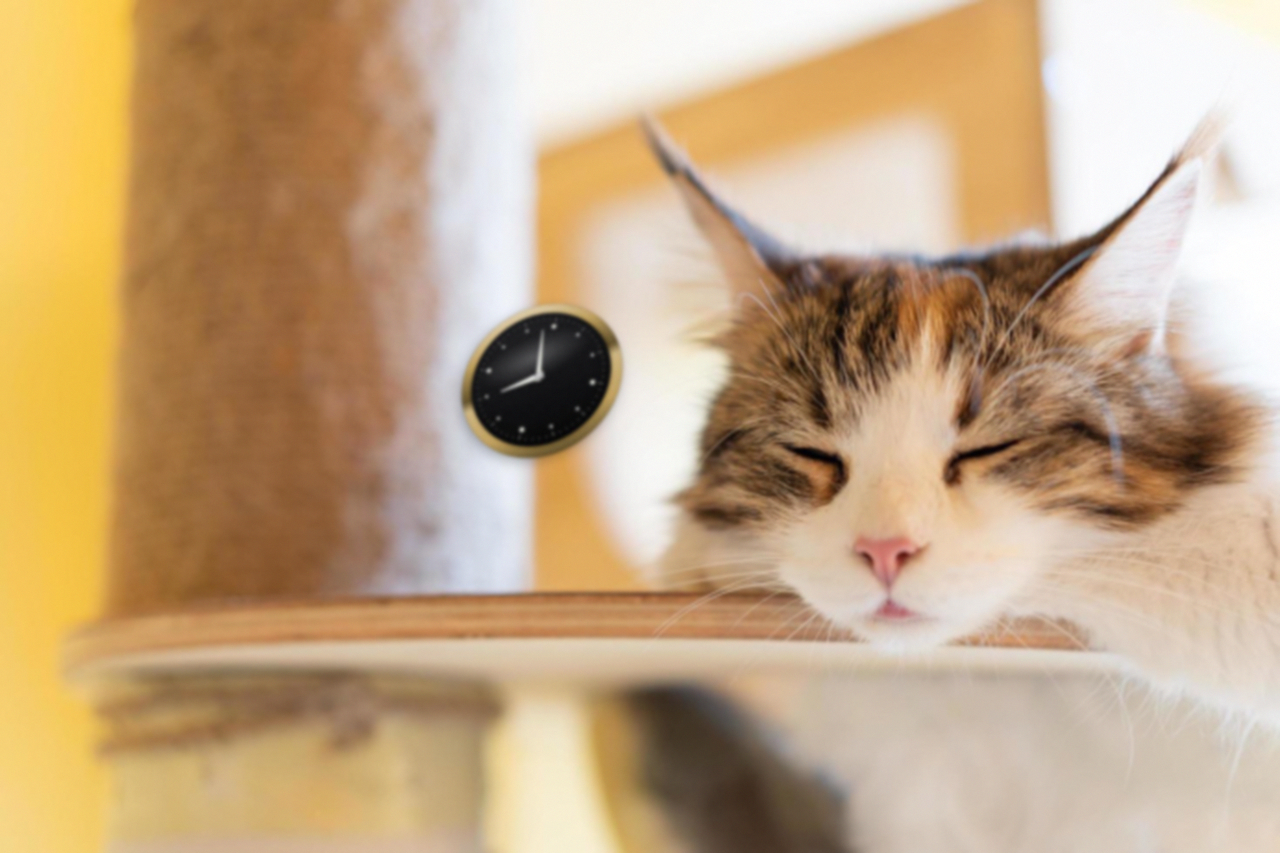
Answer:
7:58
